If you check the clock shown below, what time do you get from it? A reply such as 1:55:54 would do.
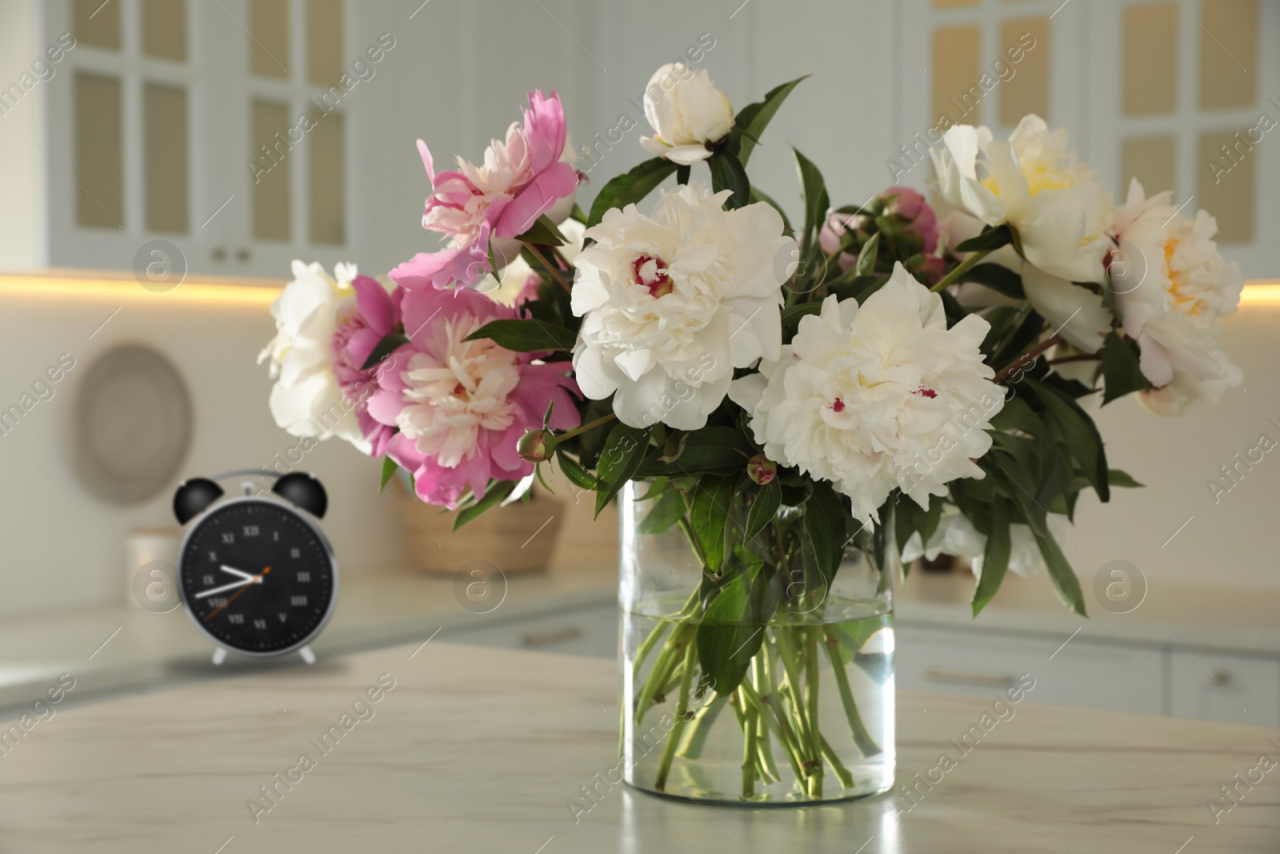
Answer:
9:42:39
